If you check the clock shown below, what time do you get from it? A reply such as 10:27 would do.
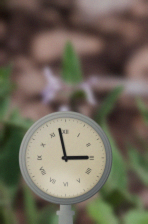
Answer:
2:58
